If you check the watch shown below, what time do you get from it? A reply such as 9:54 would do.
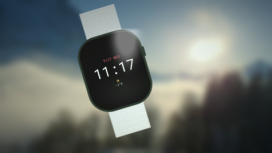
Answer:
11:17
